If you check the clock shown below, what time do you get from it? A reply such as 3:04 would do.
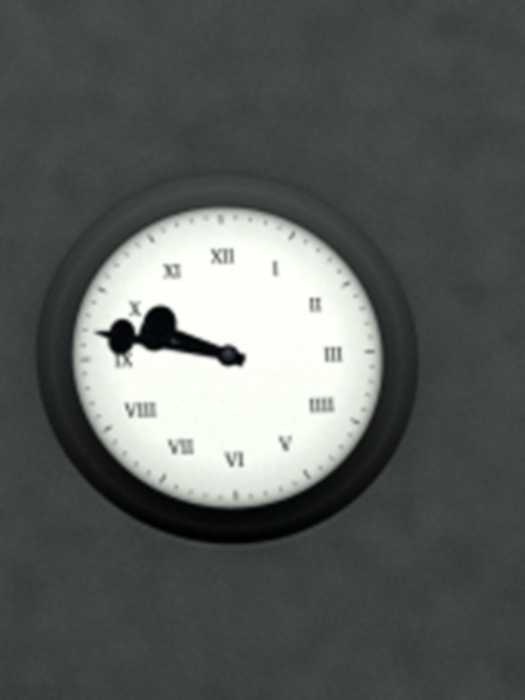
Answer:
9:47
